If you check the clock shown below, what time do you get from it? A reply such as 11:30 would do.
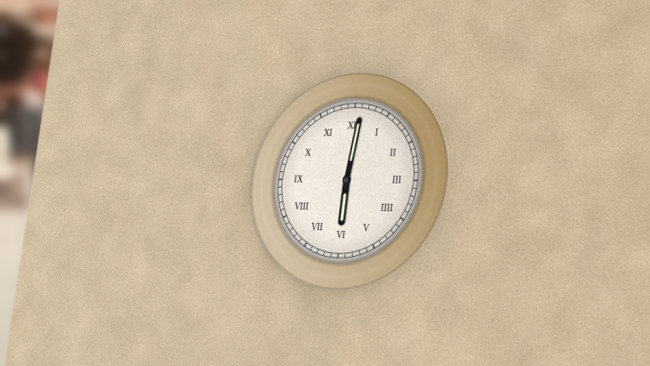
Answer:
6:01
